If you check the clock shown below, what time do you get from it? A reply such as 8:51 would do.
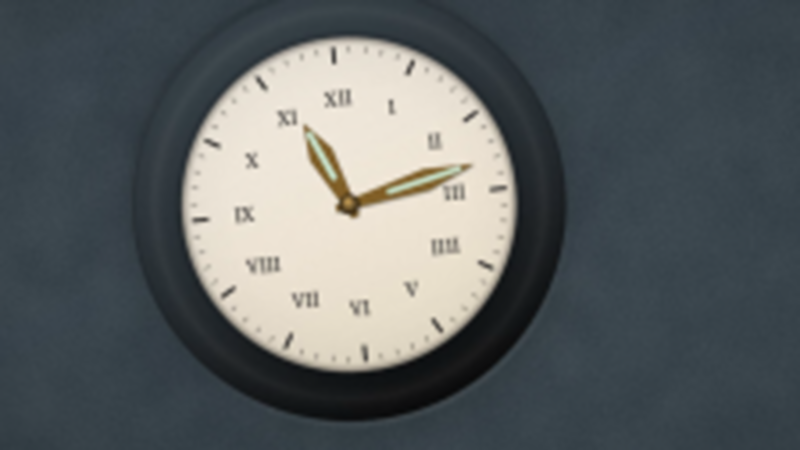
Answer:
11:13
